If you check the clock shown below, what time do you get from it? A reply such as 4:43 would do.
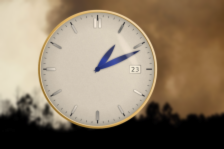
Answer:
1:11
